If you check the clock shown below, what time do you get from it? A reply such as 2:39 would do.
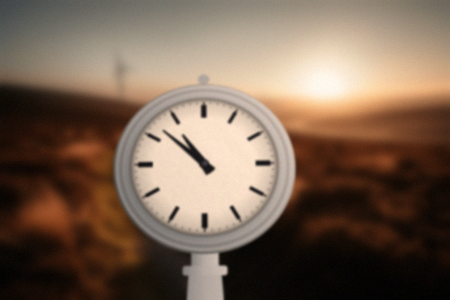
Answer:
10:52
